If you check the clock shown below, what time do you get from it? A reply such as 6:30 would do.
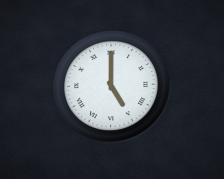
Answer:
5:00
